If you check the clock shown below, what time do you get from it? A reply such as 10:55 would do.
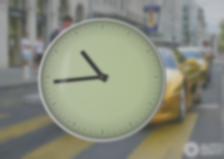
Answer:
10:44
